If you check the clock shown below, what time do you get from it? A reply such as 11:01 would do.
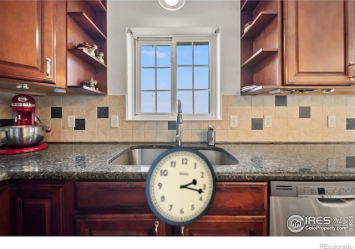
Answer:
2:17
